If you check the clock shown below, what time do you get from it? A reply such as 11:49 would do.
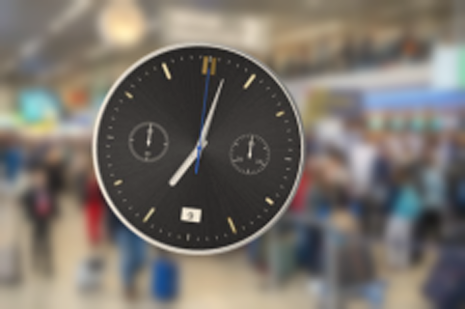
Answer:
7:02
